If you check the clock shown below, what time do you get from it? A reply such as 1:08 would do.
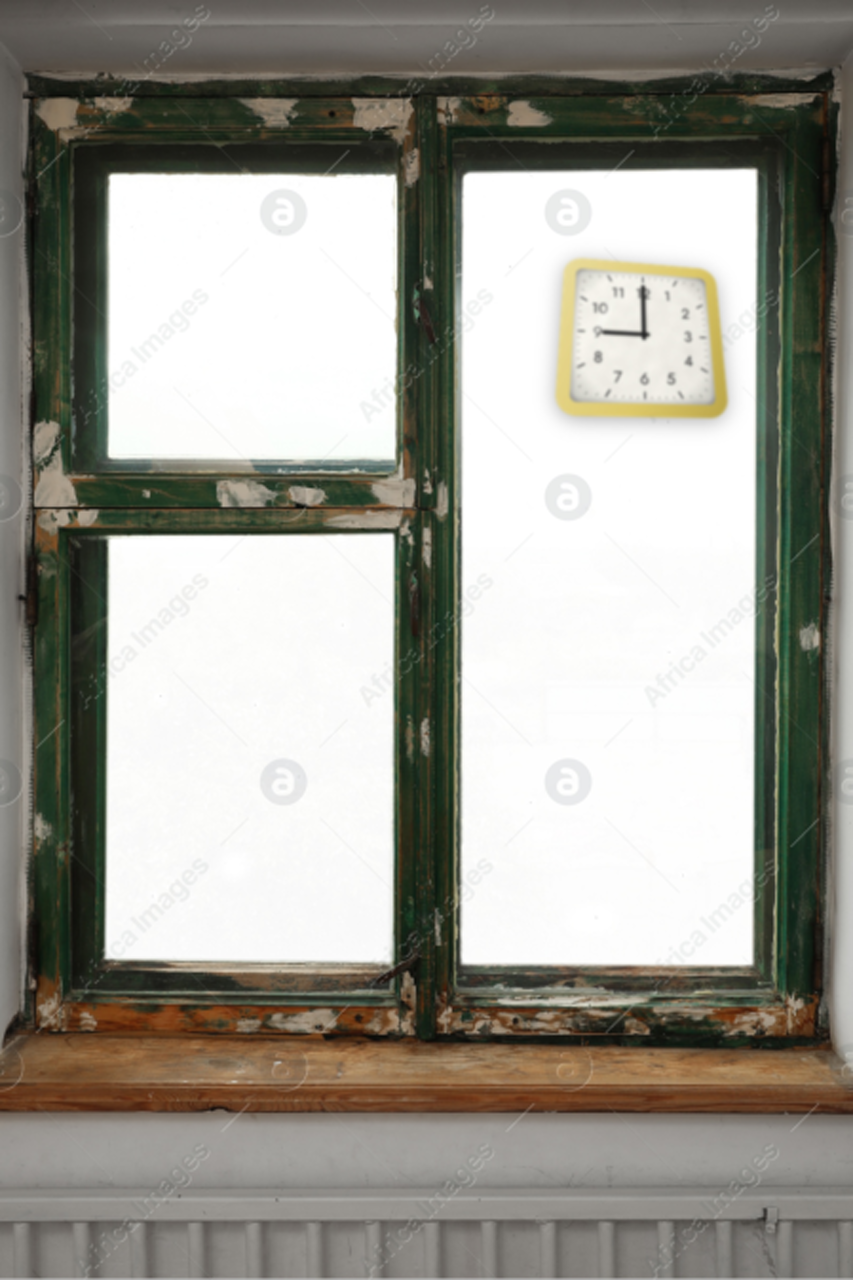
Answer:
9:00
